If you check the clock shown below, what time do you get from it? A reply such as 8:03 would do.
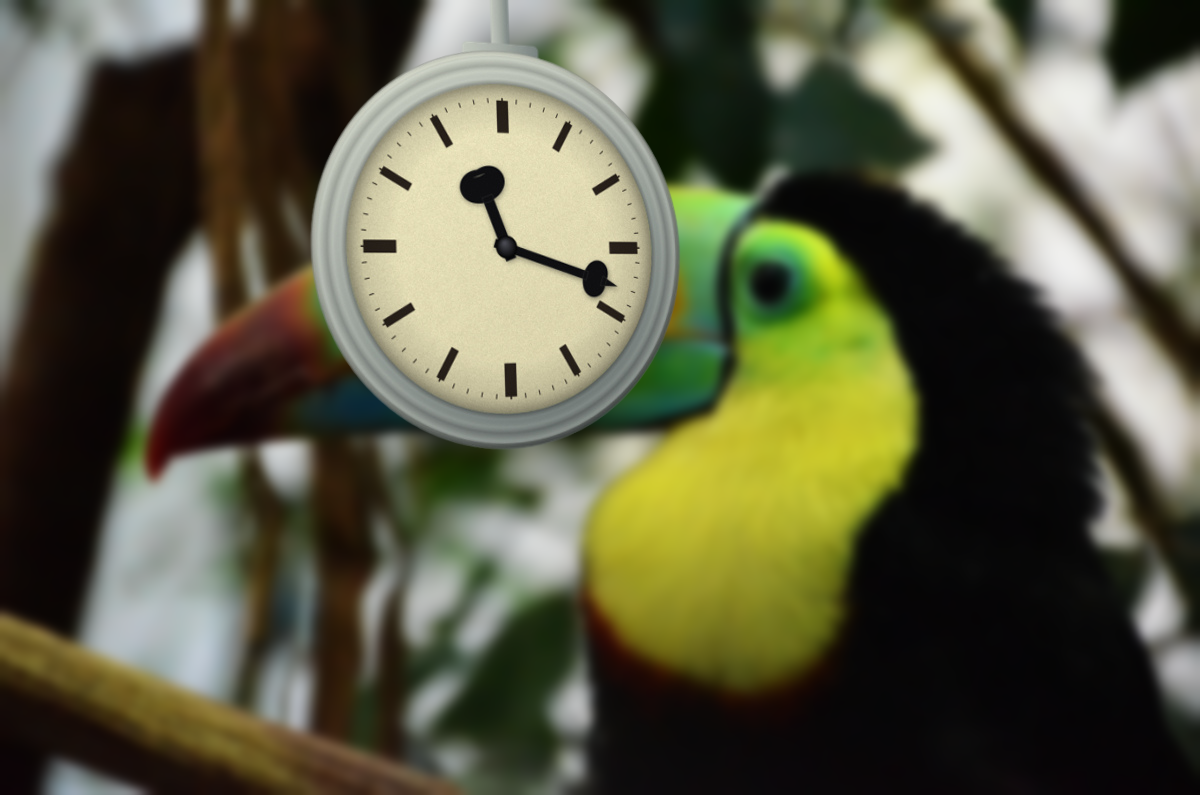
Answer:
11:18
